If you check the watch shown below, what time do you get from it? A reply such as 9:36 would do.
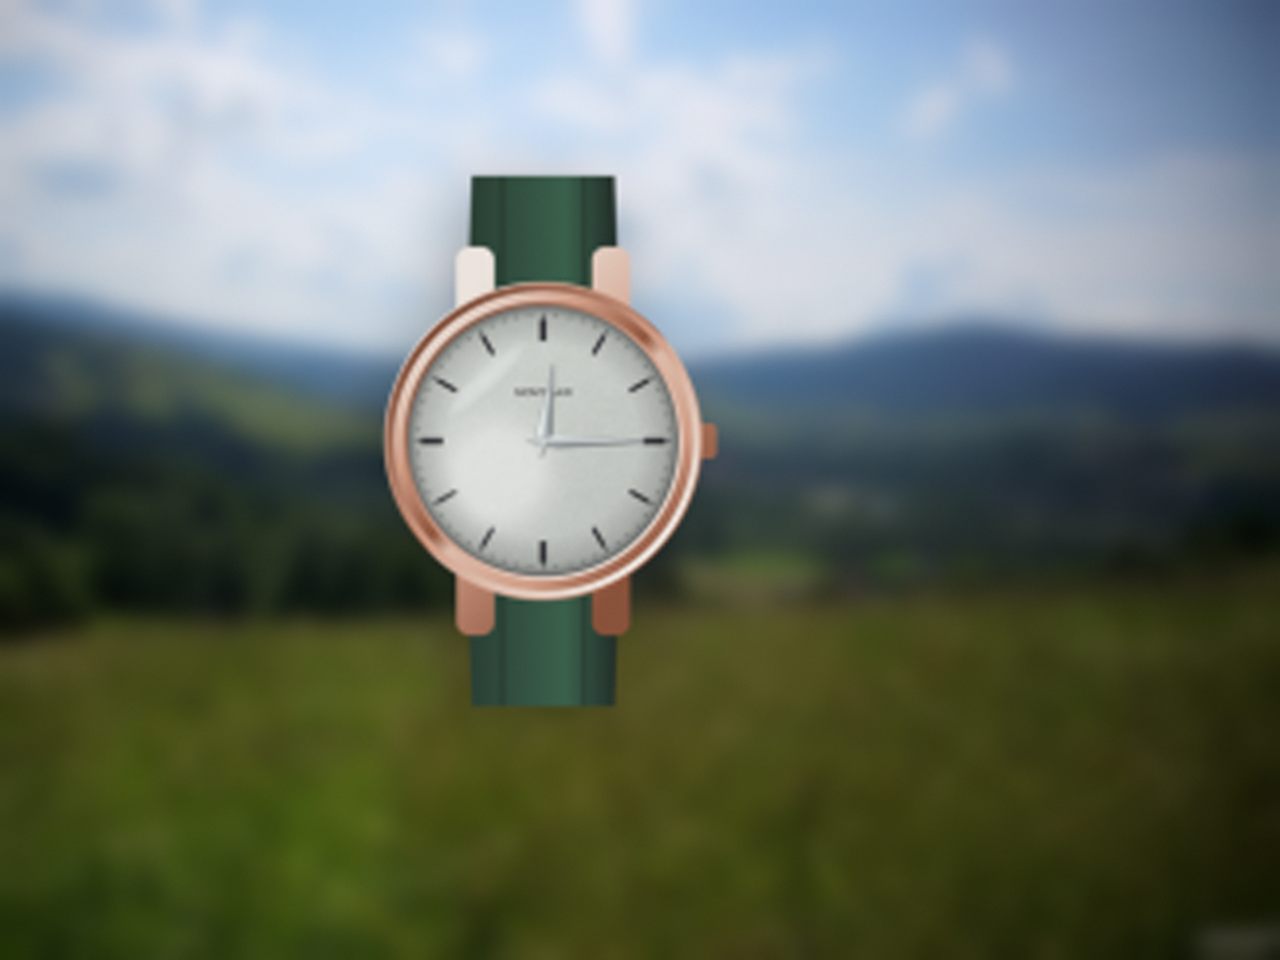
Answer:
12:15
